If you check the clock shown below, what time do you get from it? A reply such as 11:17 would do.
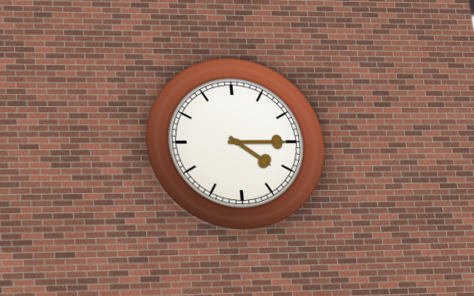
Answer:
4:15
